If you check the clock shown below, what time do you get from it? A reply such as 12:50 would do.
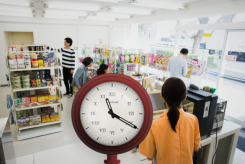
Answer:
11:20
